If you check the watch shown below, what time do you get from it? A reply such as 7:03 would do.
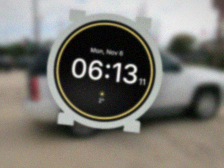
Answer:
6:13
